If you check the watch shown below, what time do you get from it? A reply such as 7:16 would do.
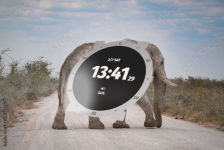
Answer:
13:41
